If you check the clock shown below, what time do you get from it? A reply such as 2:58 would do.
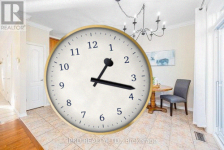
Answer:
1:18
